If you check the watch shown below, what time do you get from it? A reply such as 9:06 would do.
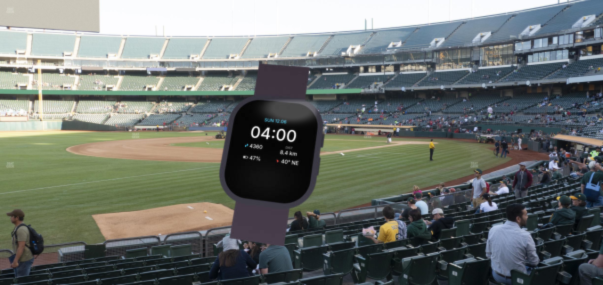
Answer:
4:00
